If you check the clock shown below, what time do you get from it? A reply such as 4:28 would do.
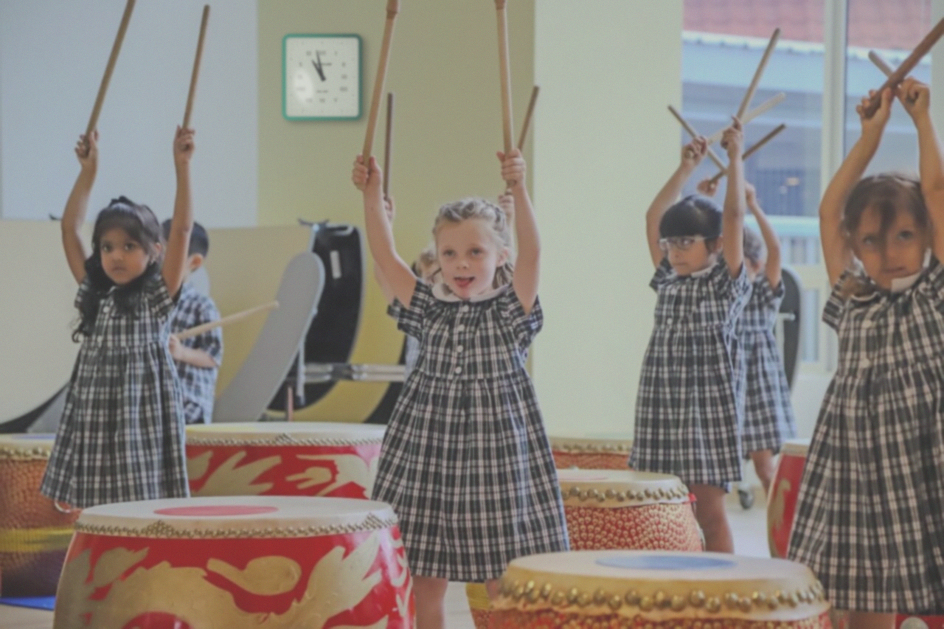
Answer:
10:58
